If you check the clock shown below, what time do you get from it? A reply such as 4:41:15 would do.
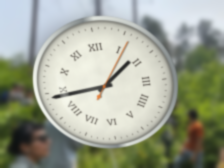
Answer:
1:44:06
